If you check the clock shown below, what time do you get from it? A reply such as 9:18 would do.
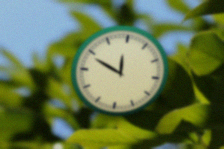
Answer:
11:49
